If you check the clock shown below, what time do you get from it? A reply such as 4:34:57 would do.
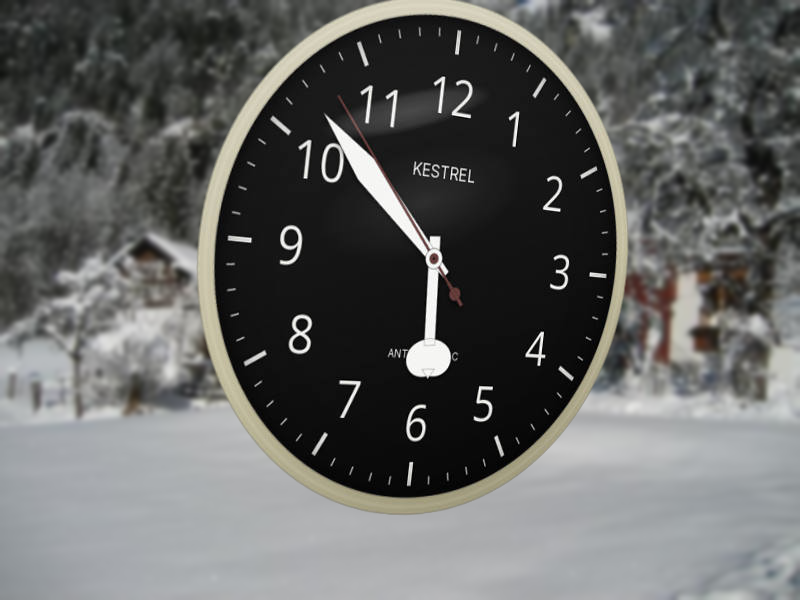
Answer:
5:51:53
